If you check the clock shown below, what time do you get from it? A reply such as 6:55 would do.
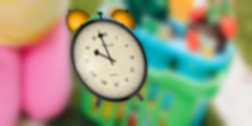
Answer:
9:58
